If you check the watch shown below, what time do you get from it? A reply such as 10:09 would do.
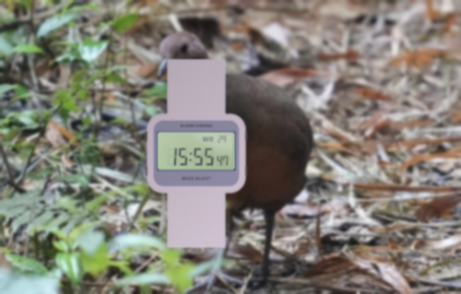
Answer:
15:55
